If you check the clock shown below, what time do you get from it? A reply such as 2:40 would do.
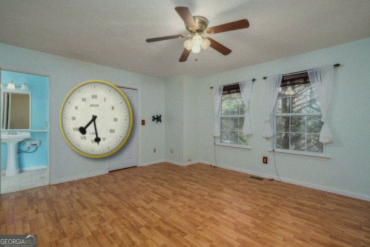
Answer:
7:28
